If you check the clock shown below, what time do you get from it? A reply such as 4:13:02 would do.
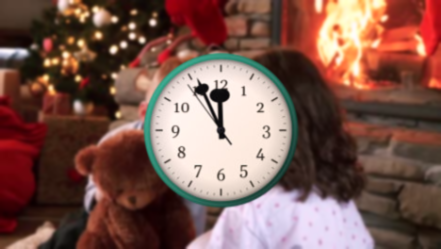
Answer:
11:55:54
